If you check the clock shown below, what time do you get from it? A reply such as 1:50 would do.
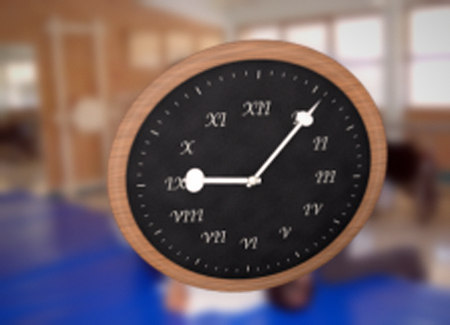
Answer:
9:06
